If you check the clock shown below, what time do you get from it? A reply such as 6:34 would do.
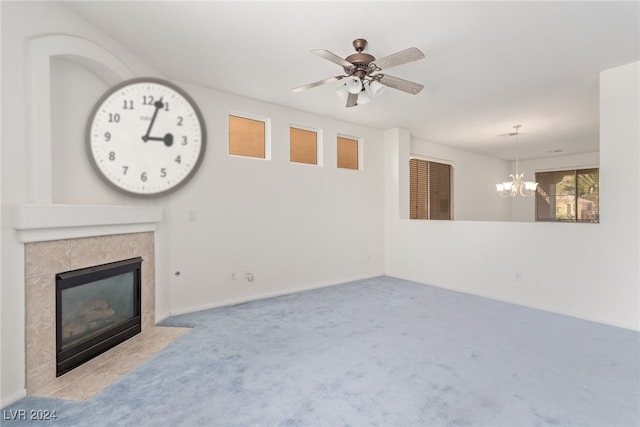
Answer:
3:03
